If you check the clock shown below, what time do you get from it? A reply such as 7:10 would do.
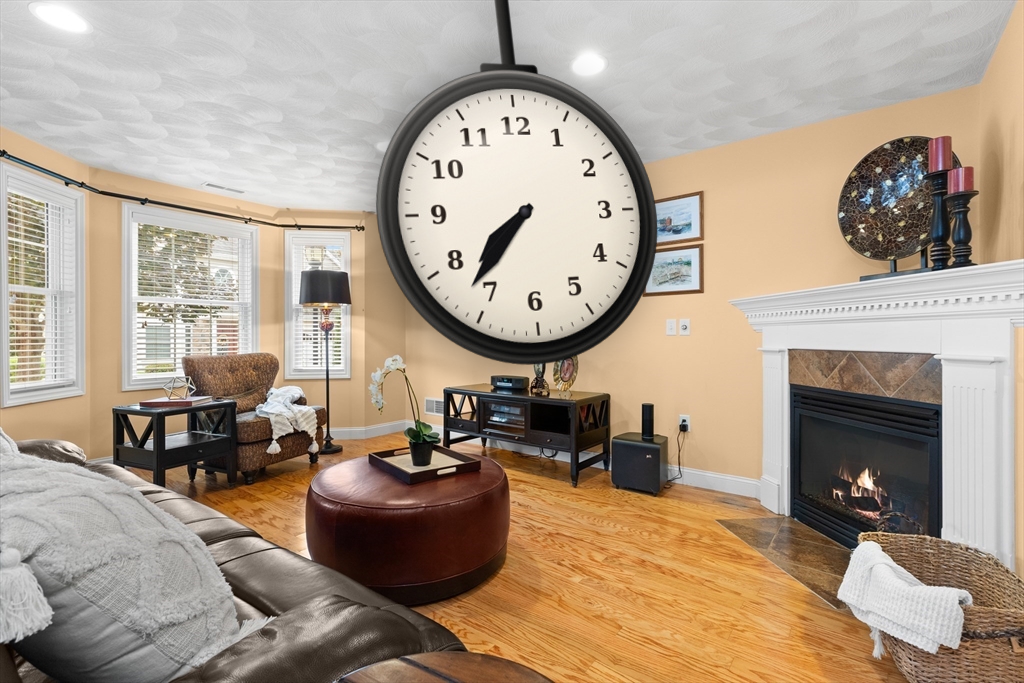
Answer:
7:37
